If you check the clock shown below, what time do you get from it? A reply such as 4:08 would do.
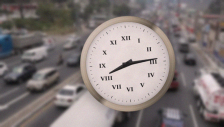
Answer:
8:14
